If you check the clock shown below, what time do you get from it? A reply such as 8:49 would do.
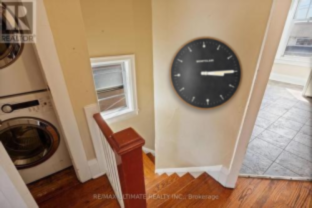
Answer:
3:15
